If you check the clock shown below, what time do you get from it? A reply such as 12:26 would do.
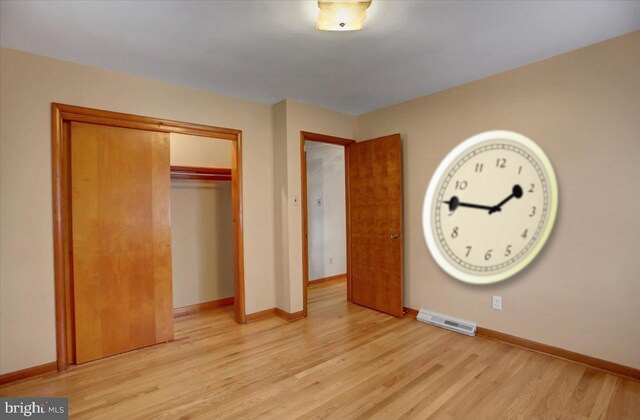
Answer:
1:46
